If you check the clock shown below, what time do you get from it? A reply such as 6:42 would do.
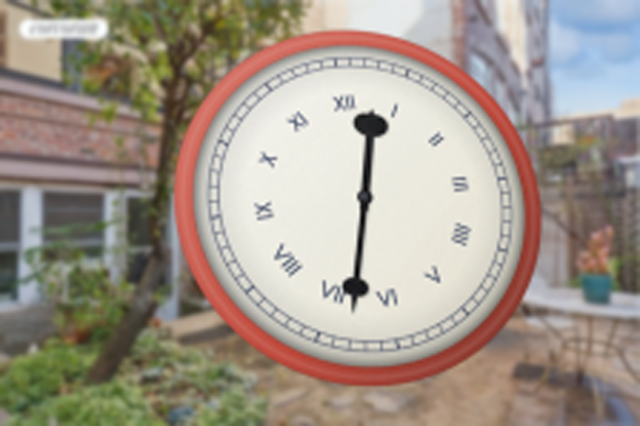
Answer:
12:33
